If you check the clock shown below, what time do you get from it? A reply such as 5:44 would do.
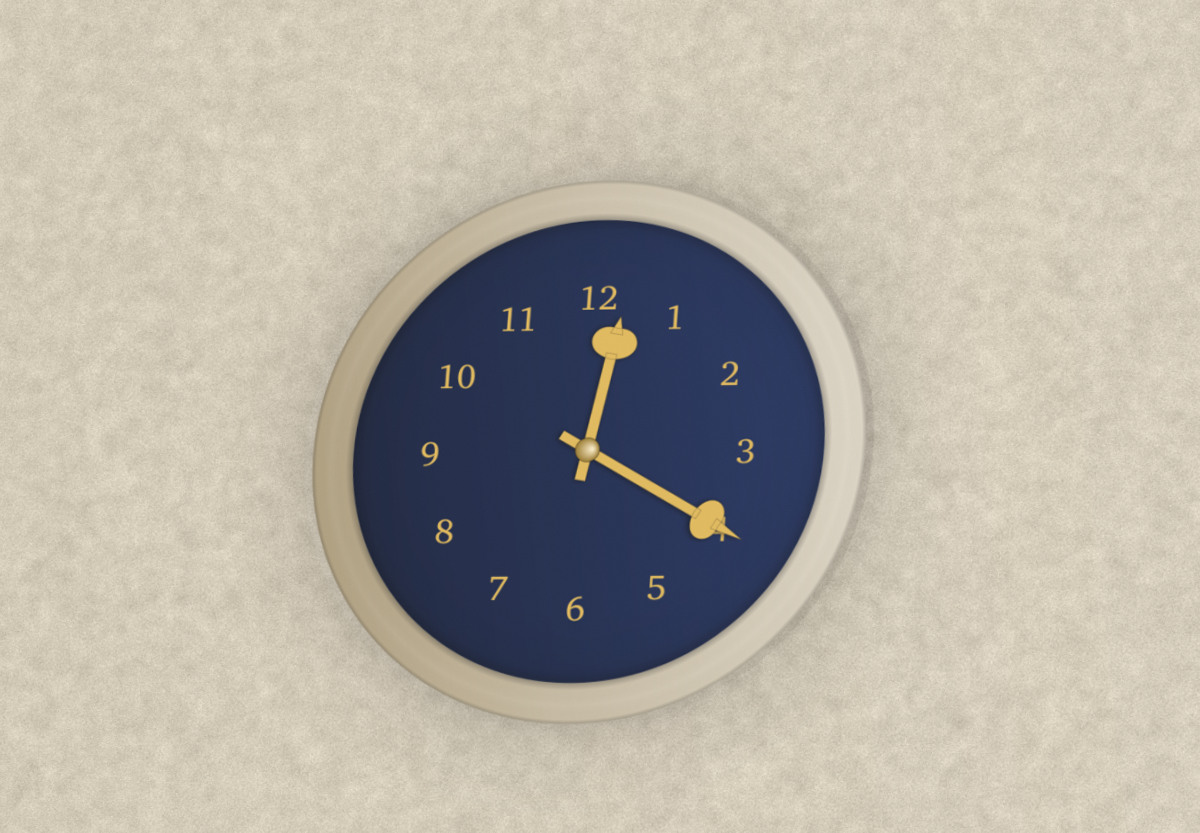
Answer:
12:20
